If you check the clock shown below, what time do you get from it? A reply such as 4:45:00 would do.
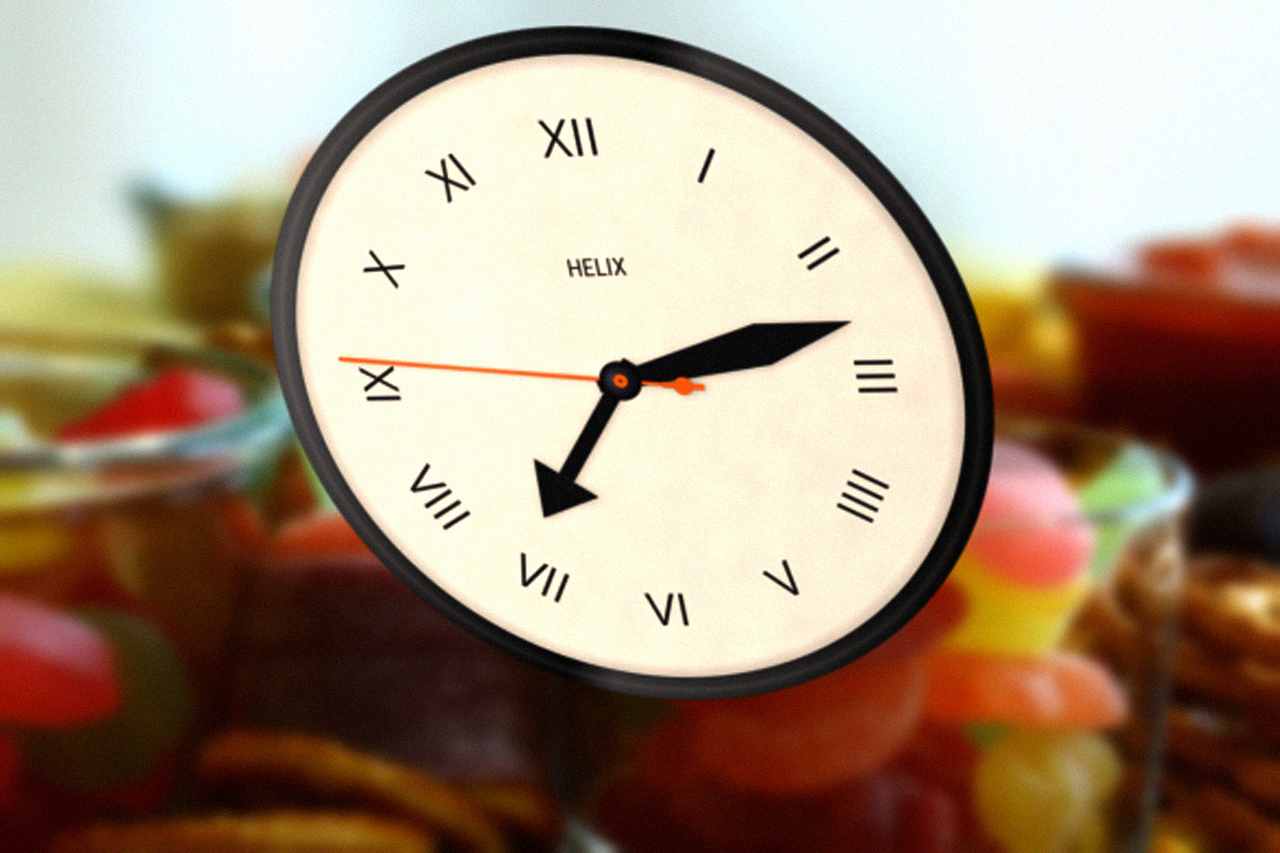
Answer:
7:12:46
